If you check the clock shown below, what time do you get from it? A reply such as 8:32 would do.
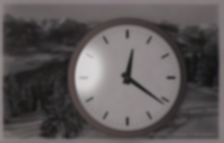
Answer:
12:21
